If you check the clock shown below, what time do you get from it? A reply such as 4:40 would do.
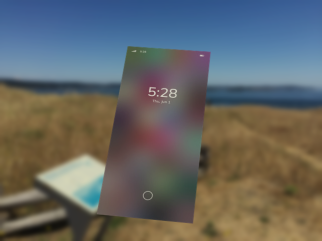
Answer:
5:28
